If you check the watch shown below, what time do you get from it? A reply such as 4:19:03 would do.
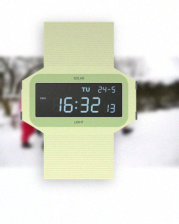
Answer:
16:32:13
